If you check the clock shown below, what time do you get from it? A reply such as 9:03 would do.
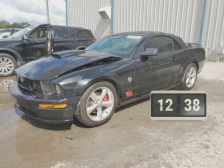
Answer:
12:38
